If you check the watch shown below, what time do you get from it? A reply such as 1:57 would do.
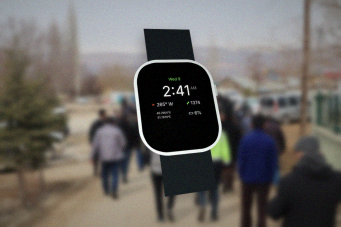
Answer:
2:41
